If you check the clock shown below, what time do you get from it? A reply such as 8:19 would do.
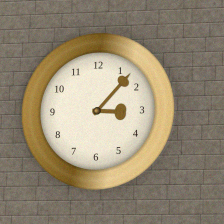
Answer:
3:07
